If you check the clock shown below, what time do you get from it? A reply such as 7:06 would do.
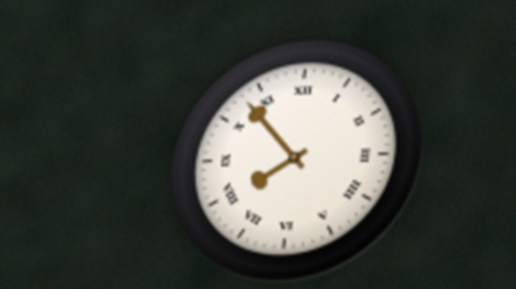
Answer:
7:53
